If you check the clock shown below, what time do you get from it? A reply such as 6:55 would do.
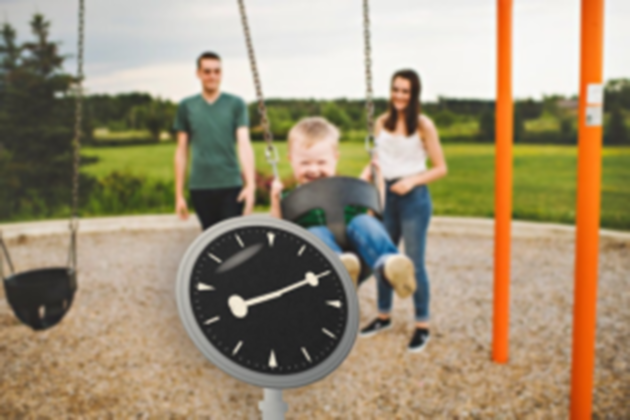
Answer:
8:10
